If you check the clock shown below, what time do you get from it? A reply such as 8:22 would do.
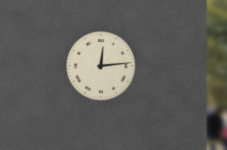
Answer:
12:14
